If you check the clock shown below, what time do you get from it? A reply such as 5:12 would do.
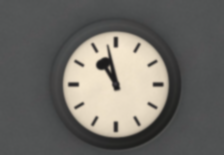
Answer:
10:58
